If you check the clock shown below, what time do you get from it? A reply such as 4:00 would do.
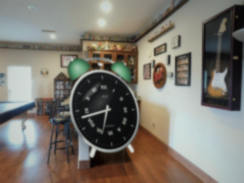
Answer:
6:43
